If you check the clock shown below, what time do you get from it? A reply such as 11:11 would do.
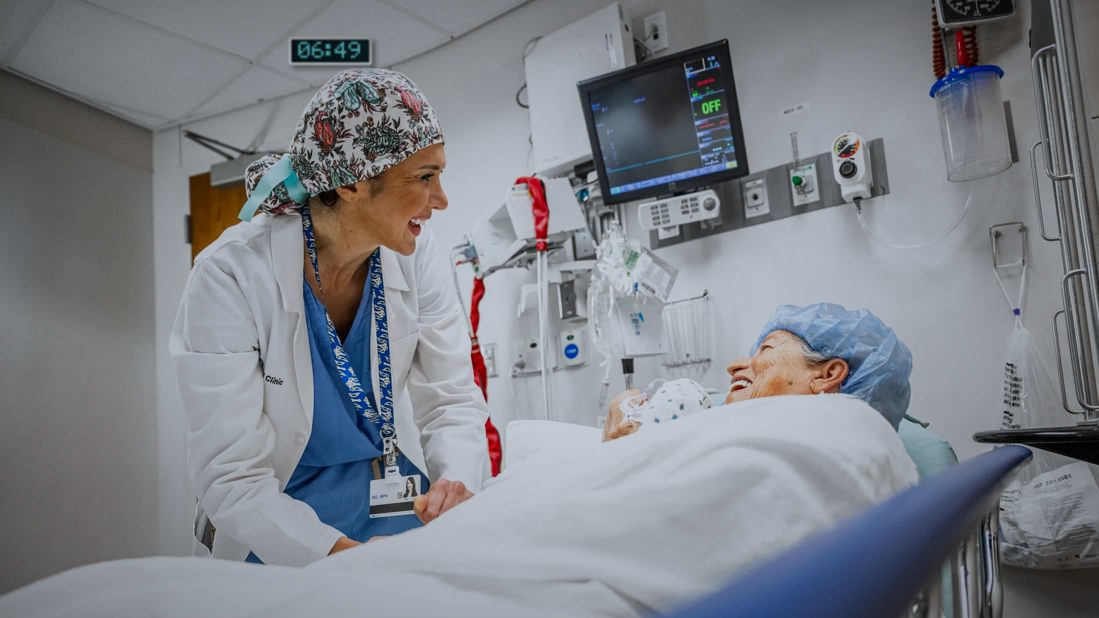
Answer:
6:49
